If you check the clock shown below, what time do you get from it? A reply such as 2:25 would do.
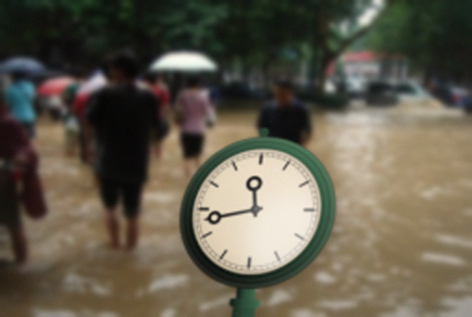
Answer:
11:43
